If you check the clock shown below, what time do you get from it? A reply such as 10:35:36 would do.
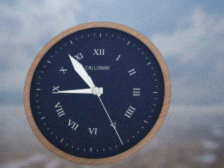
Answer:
8:53:25
